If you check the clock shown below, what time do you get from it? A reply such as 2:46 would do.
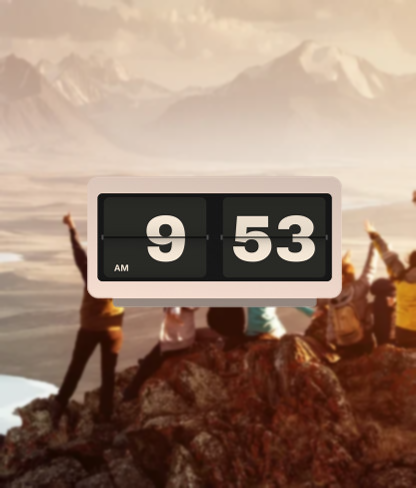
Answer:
9:53
